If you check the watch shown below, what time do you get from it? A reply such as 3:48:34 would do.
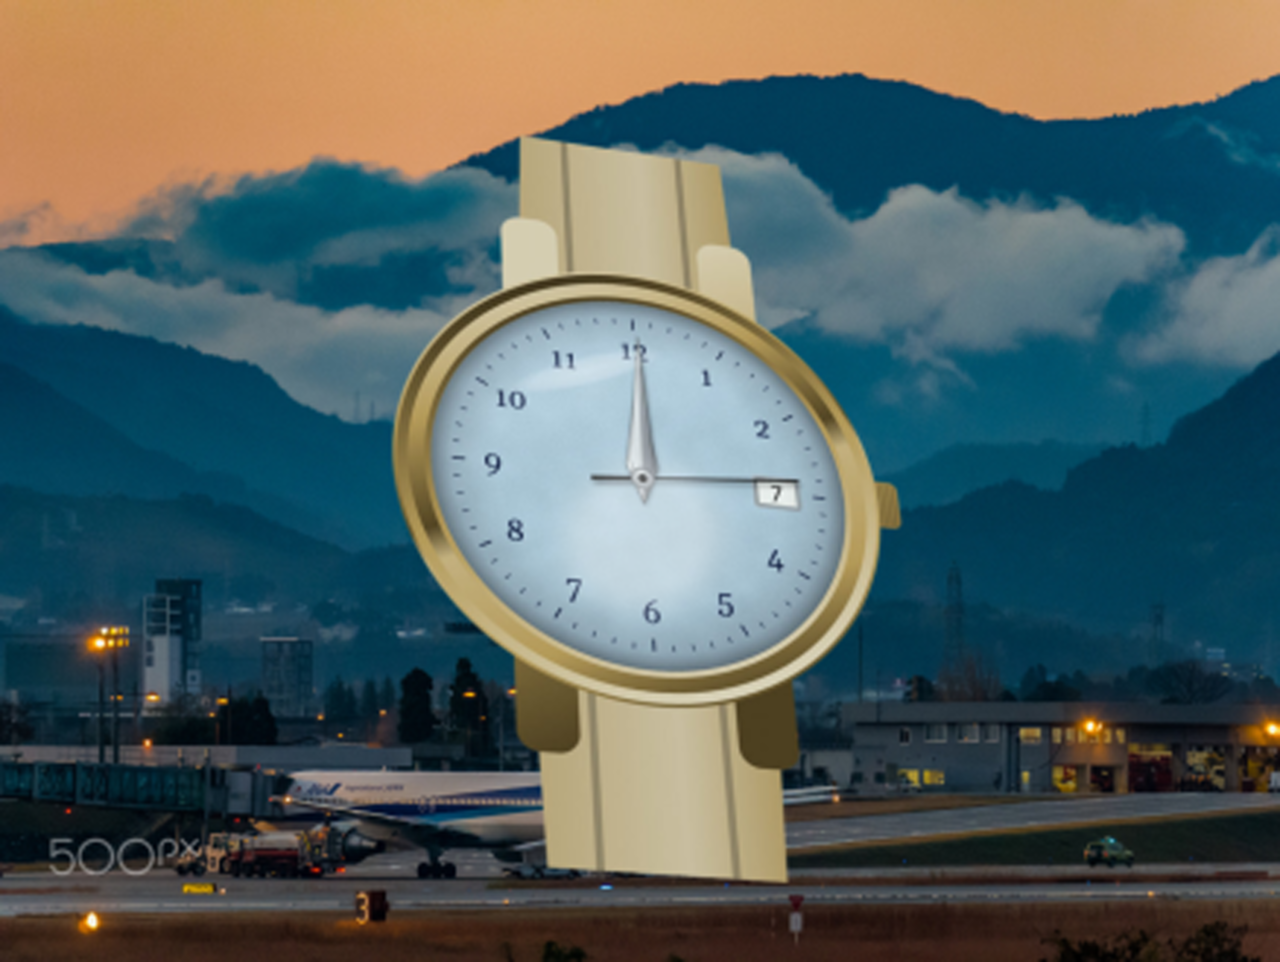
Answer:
12:00:14
